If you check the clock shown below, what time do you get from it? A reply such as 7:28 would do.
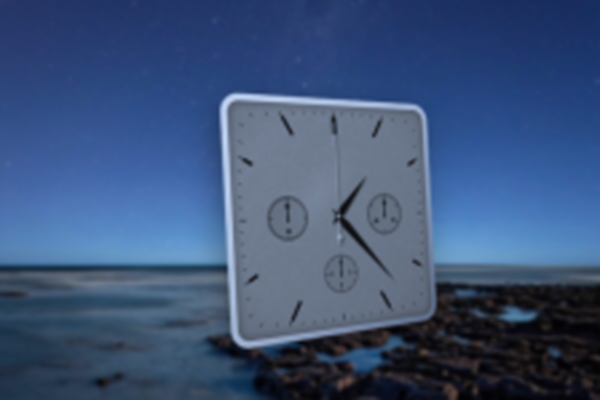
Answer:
1:23
